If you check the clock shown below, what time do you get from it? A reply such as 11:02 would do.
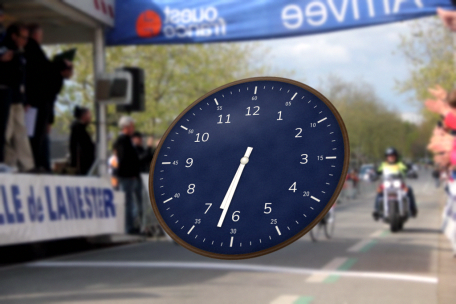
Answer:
6:32
